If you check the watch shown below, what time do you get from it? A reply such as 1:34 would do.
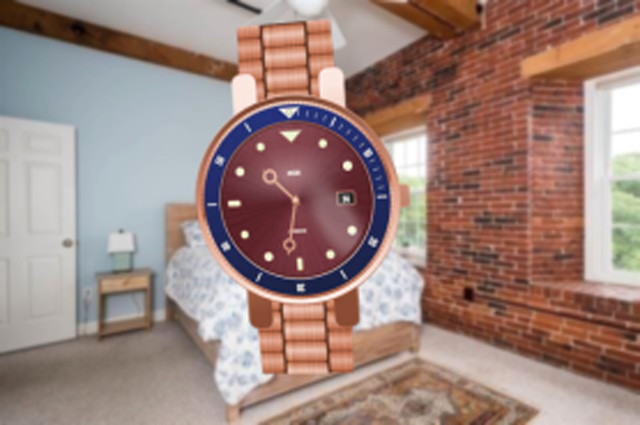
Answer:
10:32
